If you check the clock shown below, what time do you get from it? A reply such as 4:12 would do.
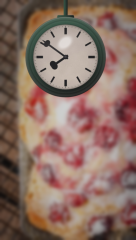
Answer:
7:51
